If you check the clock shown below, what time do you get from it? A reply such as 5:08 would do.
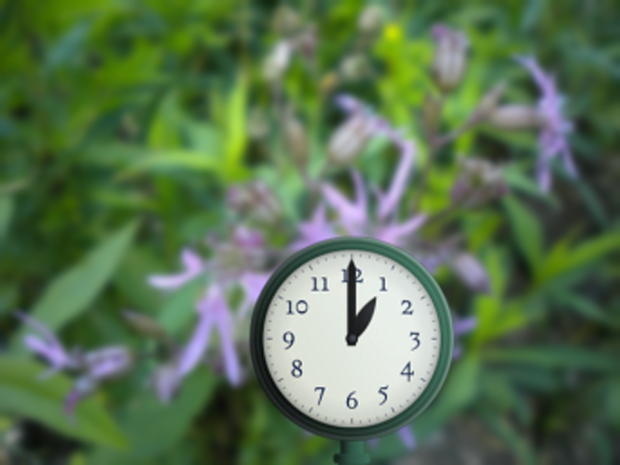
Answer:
1:00
